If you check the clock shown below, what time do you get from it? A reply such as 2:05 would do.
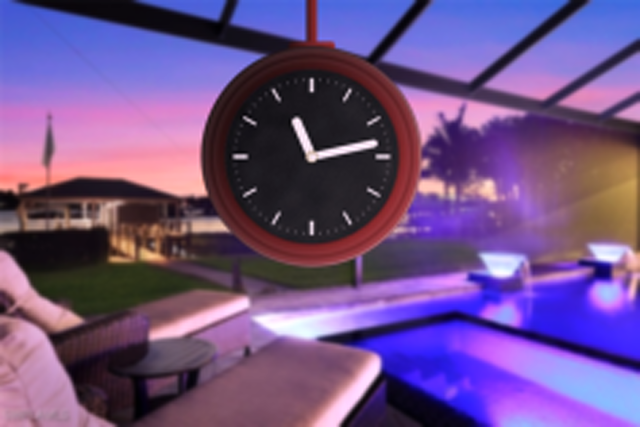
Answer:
11:13
